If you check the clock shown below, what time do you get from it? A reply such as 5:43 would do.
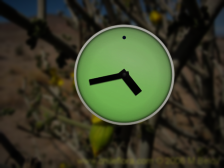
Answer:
4:43
